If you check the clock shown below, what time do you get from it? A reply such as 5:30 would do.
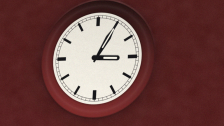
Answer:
3:05
